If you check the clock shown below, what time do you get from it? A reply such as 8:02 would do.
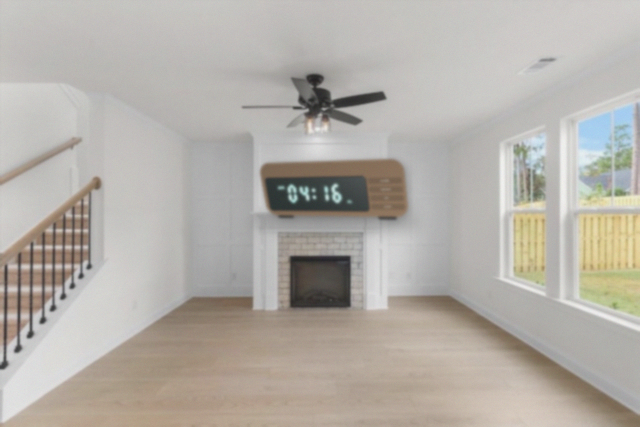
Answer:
4:16
